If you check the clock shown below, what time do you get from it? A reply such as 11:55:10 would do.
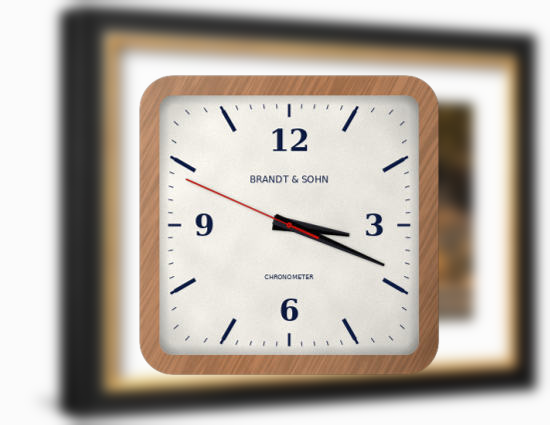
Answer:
3:18:49
